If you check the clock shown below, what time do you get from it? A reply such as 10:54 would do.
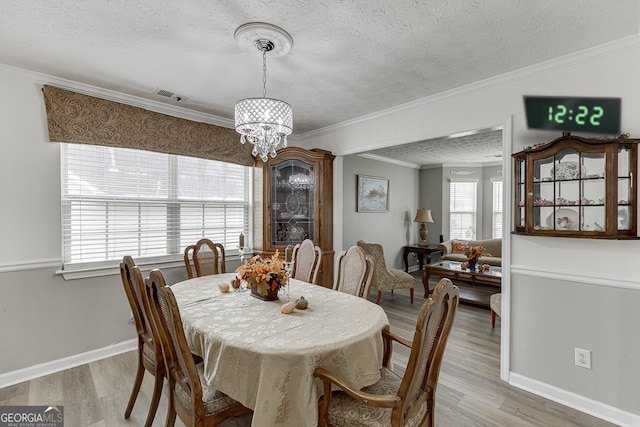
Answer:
12:22
